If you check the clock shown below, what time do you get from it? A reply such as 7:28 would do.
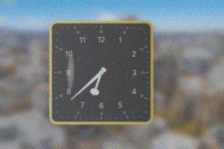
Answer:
6:38
